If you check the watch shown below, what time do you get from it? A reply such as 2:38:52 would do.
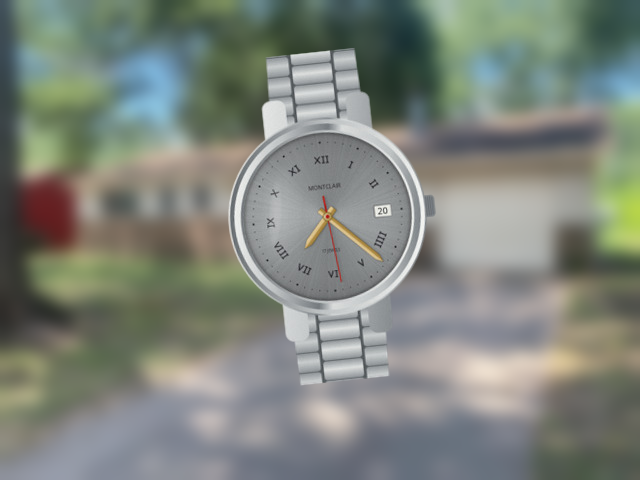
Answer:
7:22:29
